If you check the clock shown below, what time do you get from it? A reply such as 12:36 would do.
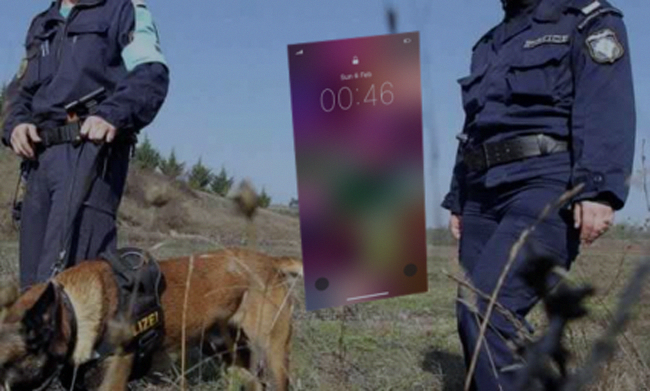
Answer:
0:46
